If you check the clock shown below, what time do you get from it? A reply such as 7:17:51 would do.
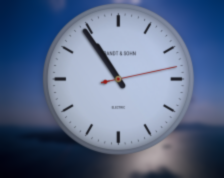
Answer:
10:54:13
